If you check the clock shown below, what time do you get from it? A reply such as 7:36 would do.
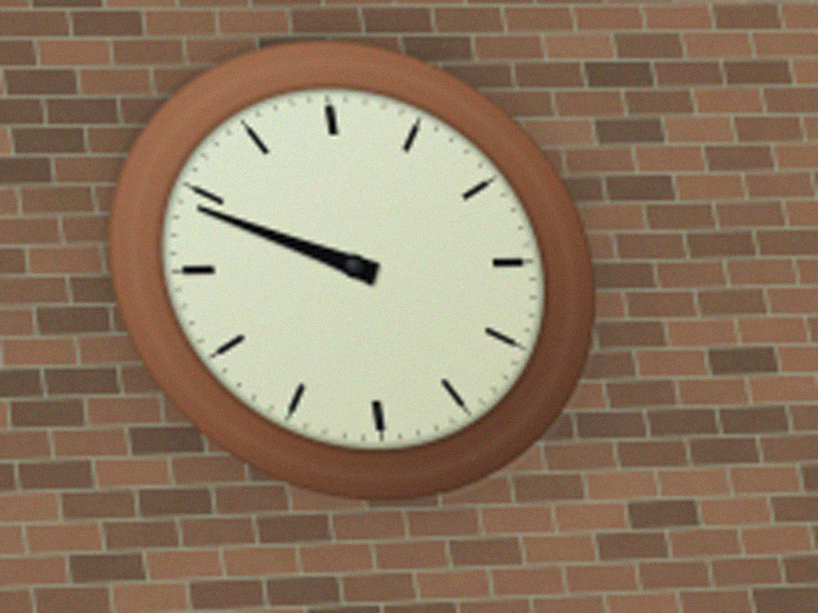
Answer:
9:49
